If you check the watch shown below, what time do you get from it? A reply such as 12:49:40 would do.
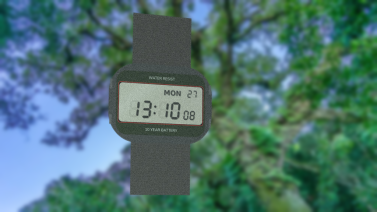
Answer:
13:10:08
